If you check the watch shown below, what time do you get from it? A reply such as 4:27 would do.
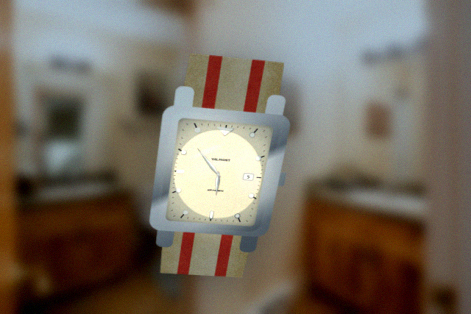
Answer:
5:53
